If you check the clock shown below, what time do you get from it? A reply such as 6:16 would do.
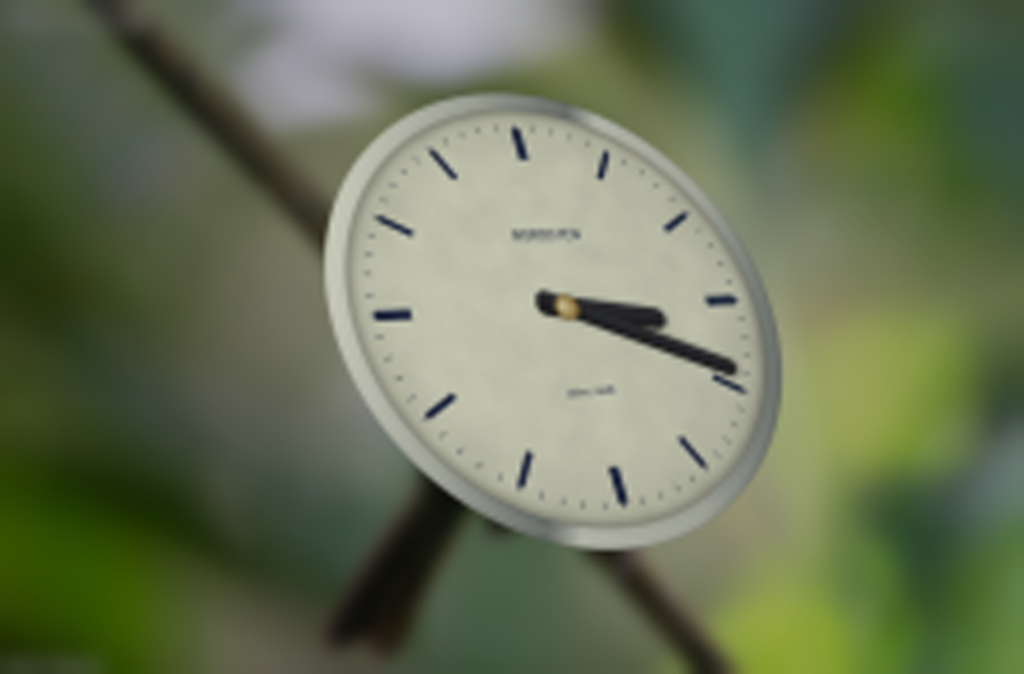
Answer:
3:19
